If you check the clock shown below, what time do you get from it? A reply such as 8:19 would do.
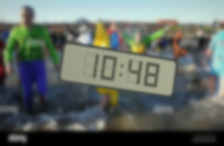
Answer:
10:48
